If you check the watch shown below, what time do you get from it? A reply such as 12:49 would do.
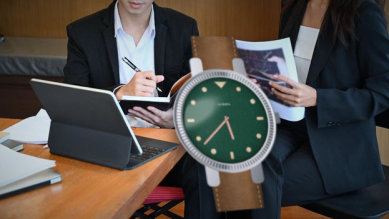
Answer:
5:38
